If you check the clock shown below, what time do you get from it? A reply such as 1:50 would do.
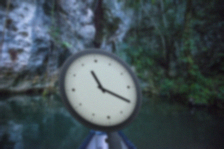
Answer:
11:20
